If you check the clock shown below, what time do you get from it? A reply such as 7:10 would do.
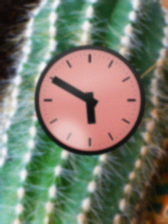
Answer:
5:50
